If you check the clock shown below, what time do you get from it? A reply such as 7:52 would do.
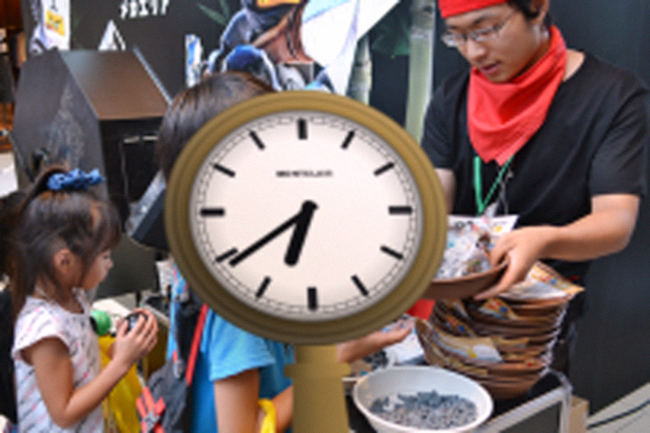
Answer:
6:39
